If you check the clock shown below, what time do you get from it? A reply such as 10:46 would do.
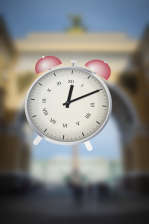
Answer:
12:10
